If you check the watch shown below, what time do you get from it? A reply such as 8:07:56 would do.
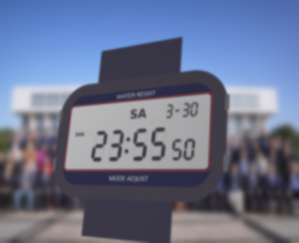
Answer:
23:55:50
